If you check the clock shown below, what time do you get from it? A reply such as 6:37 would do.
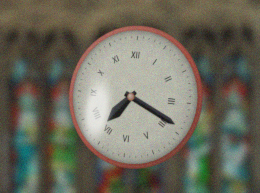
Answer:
7:19
